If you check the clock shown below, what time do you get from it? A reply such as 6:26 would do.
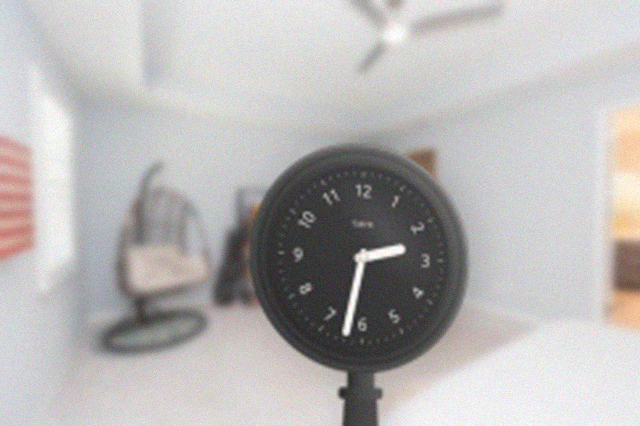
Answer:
2:32
